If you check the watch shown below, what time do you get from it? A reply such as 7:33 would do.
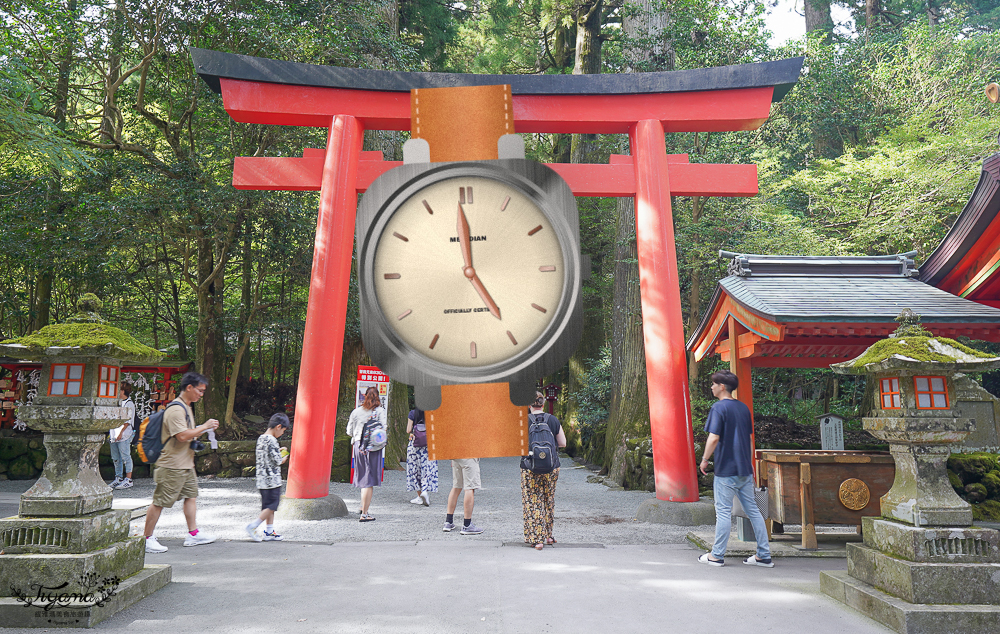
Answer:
4:59
